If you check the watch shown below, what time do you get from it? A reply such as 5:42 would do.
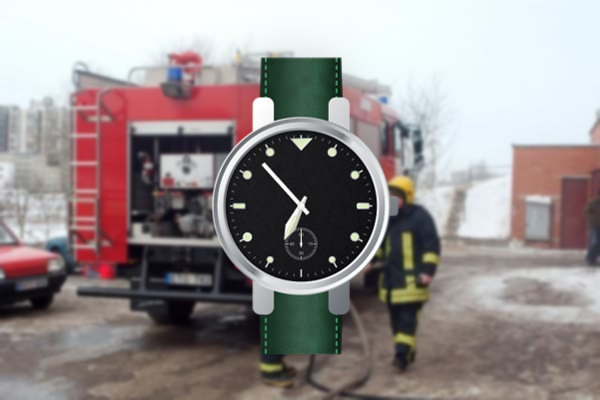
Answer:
6:53
